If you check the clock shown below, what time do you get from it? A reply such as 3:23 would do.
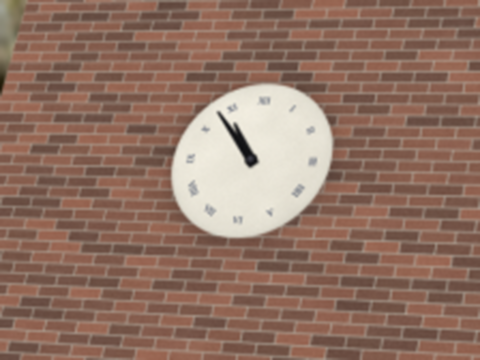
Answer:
10:53
